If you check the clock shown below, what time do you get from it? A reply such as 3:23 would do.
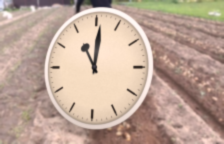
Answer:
11:01
